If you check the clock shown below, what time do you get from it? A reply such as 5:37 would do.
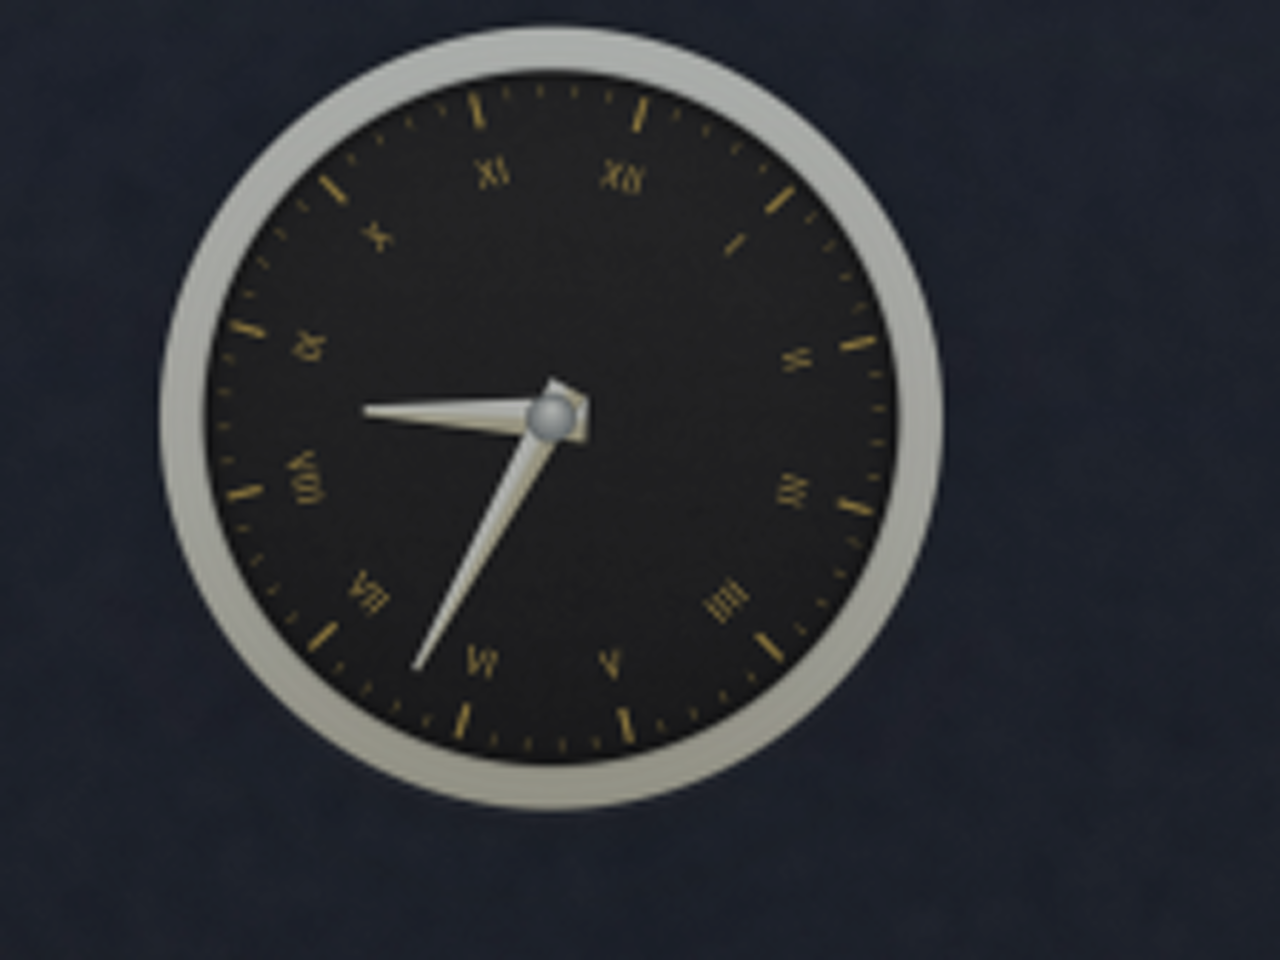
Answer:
8:32
